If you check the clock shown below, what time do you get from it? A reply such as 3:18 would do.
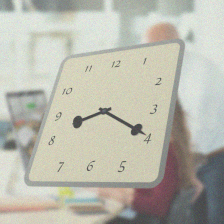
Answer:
8:20
